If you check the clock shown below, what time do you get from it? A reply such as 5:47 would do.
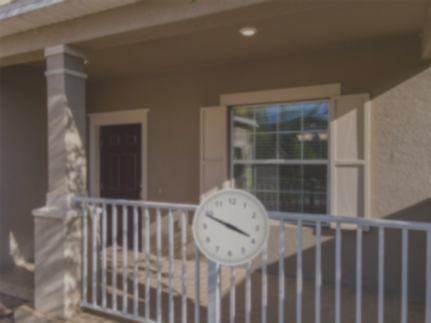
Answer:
3:49
